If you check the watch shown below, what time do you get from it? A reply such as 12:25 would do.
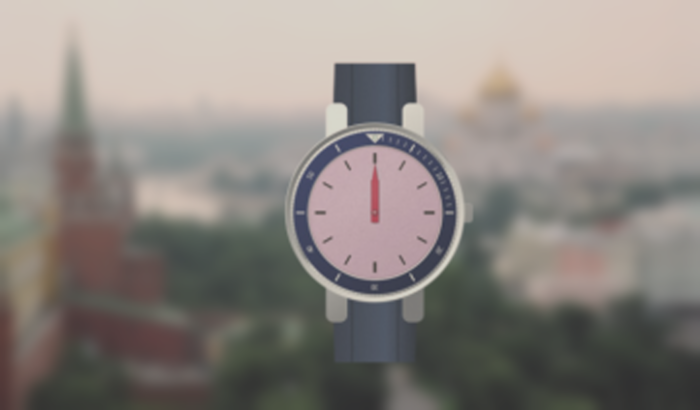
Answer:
12:00
